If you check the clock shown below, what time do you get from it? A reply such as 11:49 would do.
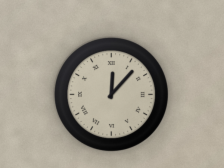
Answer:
12:07
